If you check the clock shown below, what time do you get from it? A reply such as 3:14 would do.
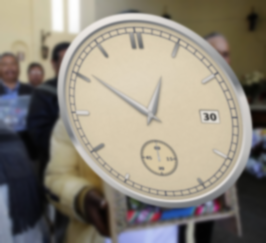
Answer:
12:51
